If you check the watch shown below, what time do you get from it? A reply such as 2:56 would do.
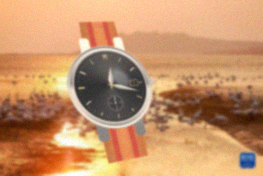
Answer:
12:18
